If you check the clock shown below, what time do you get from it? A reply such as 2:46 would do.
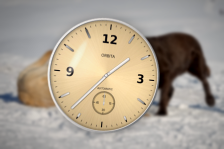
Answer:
1:37
